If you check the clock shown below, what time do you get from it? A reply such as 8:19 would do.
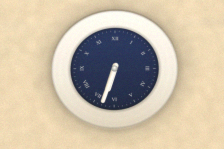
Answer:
6:33
